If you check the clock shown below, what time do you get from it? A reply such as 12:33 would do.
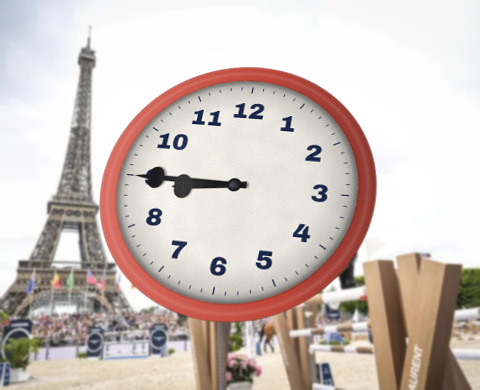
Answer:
8:45
